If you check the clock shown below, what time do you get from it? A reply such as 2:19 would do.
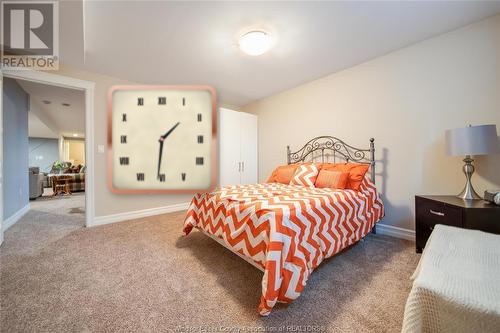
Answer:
1:31
